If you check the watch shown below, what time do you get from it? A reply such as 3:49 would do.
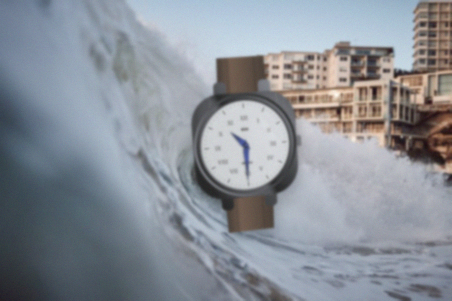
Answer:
10:30
